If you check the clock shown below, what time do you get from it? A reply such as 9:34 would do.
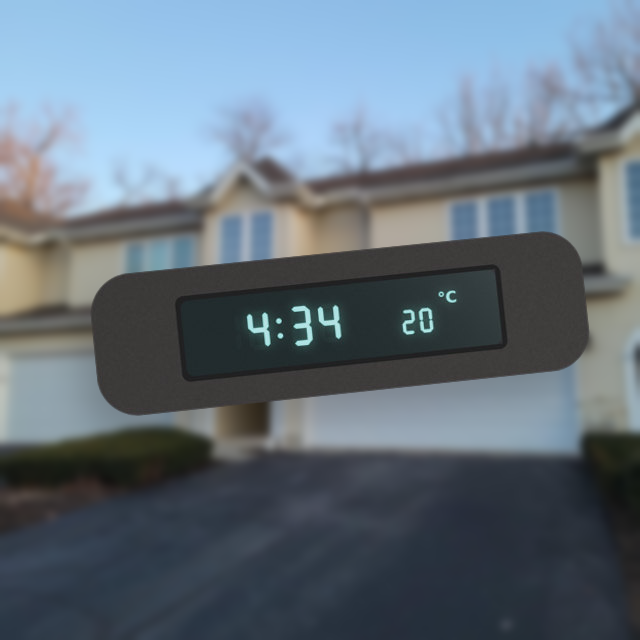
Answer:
4:34
